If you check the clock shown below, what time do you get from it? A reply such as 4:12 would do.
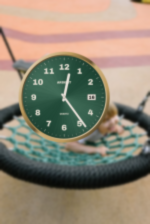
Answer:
12:24
